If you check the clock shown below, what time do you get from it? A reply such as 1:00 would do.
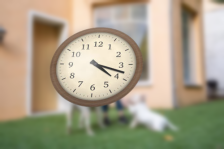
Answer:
4:18
